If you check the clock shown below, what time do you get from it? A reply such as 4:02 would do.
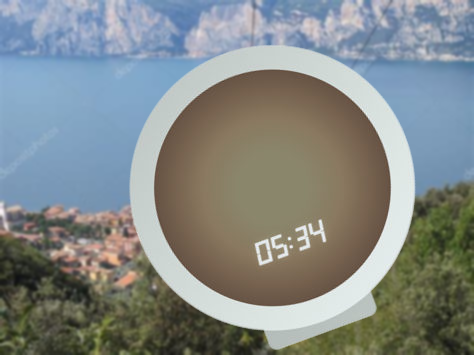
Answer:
5:34
